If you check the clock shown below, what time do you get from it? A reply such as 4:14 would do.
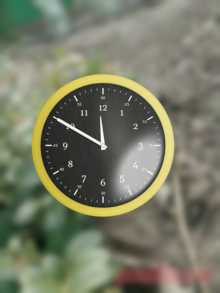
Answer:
11:50
